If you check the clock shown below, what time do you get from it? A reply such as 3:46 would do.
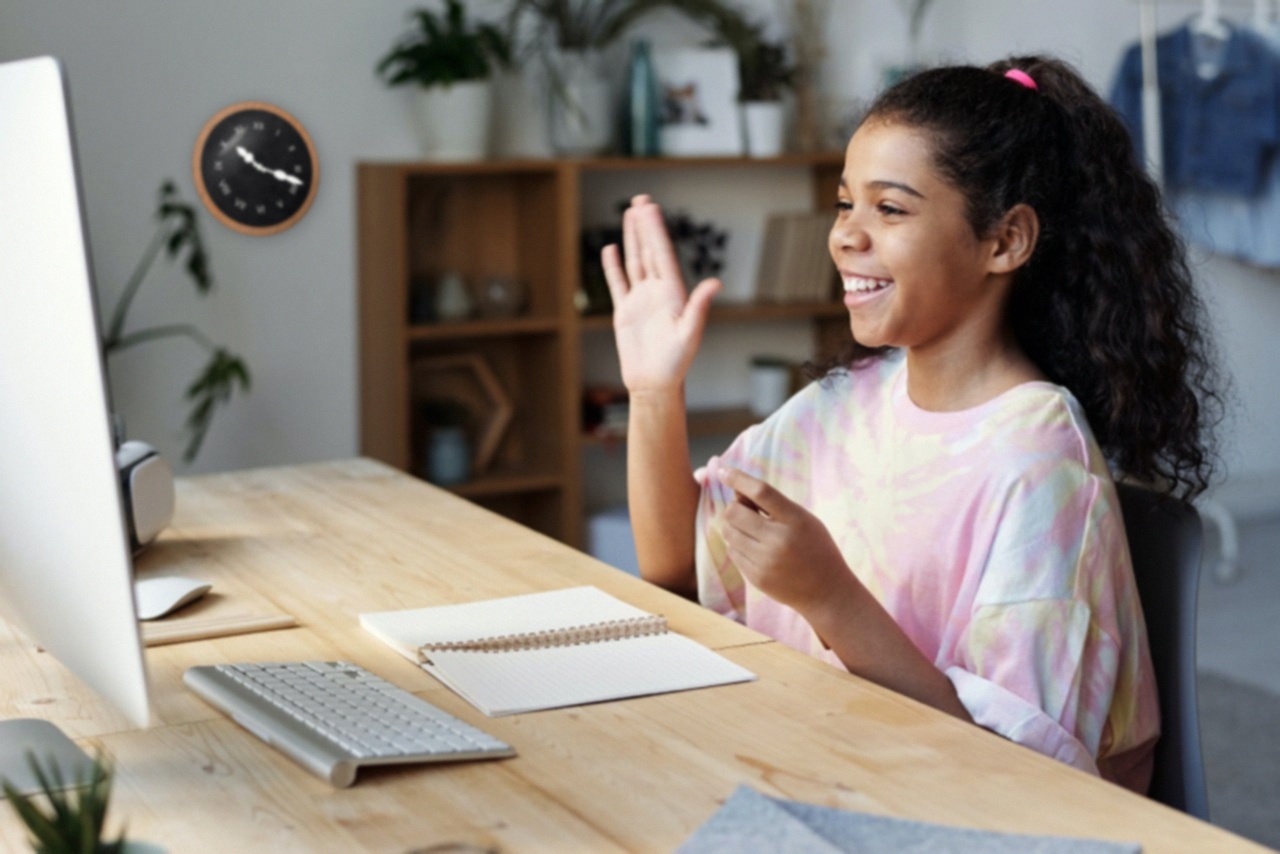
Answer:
10:18
